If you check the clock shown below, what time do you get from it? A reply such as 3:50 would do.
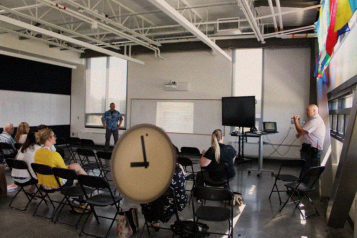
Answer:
8:58
